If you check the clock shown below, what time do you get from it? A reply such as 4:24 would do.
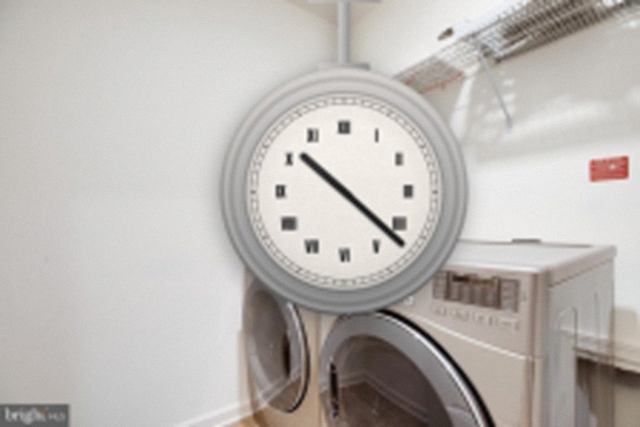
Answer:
10:22
